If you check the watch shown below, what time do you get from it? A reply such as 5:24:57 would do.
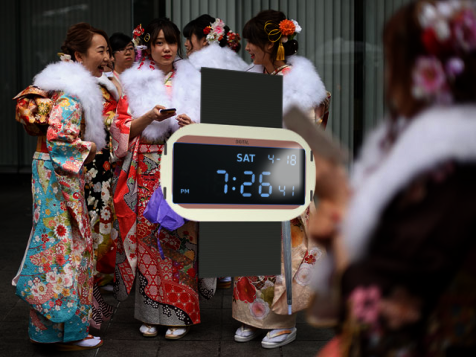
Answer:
7:26:41
